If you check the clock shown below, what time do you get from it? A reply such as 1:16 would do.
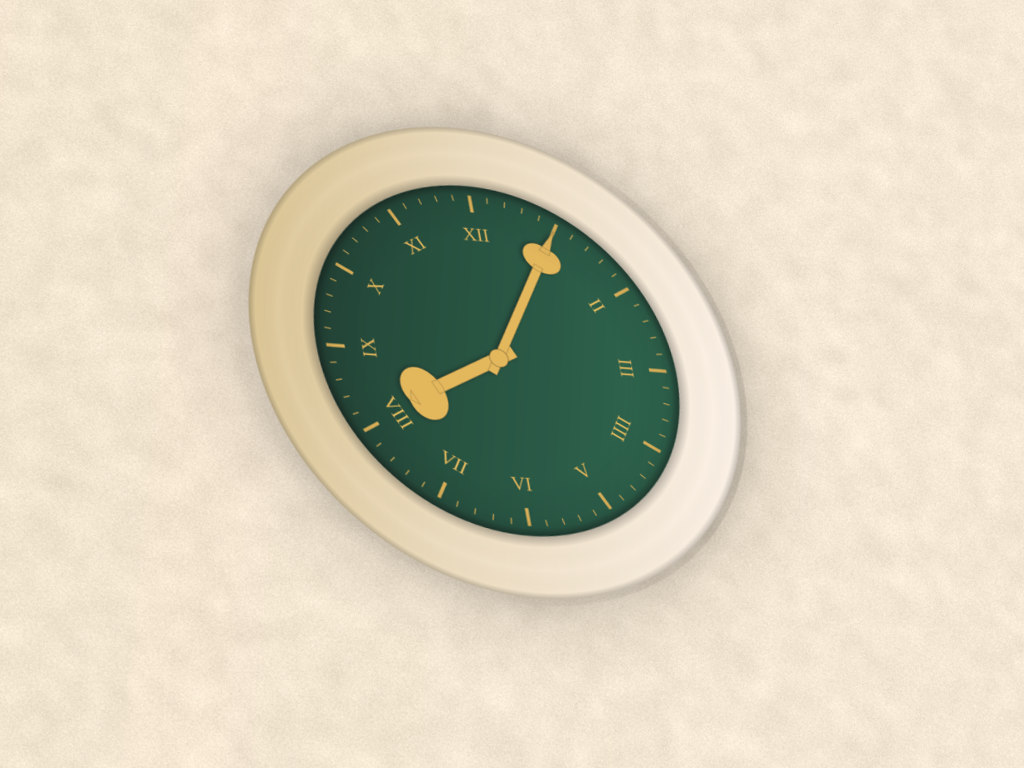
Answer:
8:05
